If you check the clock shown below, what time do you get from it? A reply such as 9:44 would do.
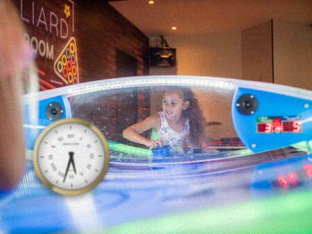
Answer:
5:33
